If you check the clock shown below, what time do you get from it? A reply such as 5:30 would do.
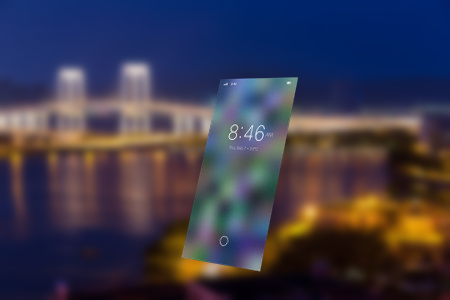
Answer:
8:46
